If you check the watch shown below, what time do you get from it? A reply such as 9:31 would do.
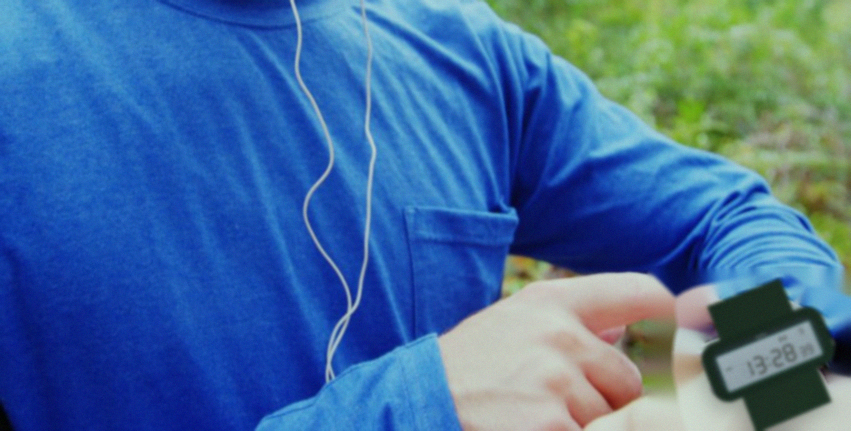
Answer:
13:28
